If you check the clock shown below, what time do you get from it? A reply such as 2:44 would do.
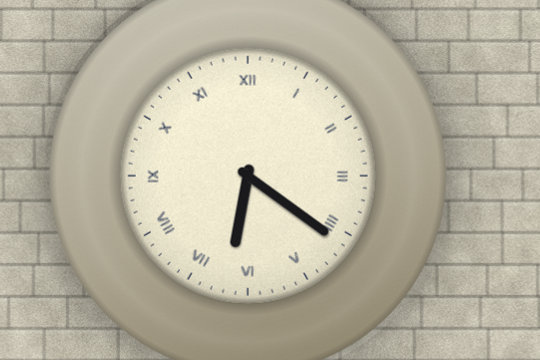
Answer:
6:21
